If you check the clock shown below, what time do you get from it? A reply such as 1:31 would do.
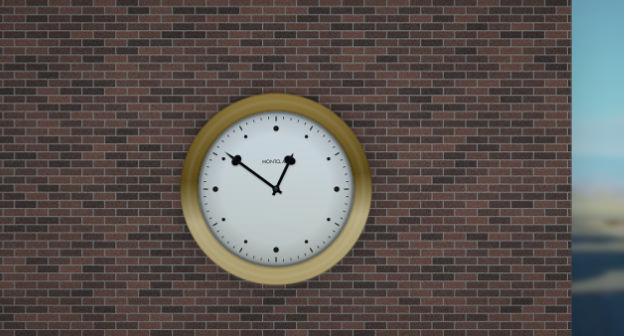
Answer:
12:51
